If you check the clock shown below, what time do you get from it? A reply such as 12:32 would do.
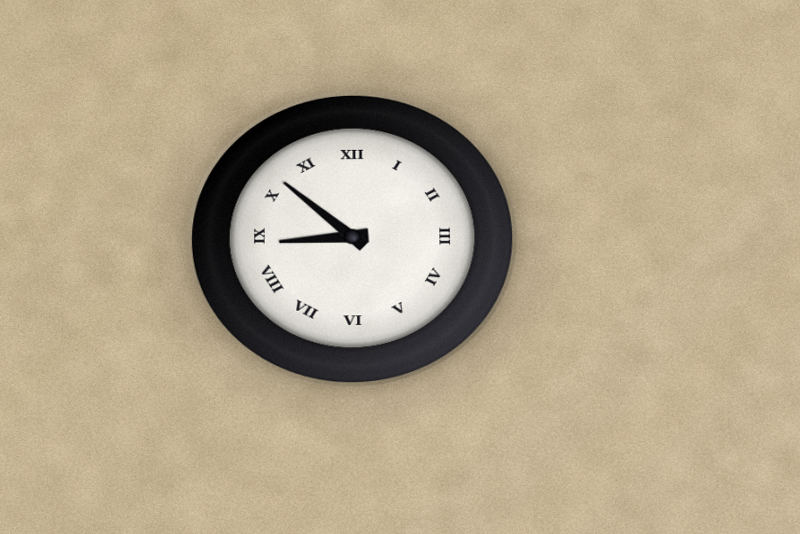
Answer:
8:52
